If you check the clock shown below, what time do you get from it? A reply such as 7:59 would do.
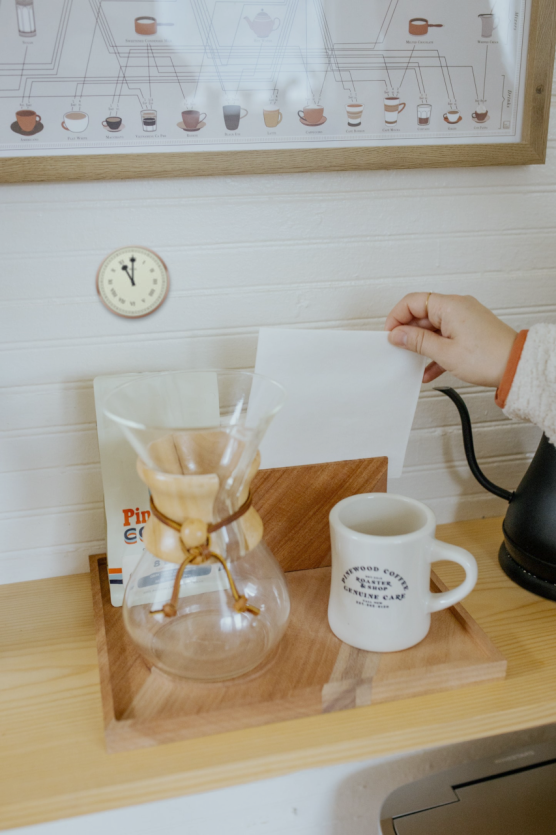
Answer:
11:00
